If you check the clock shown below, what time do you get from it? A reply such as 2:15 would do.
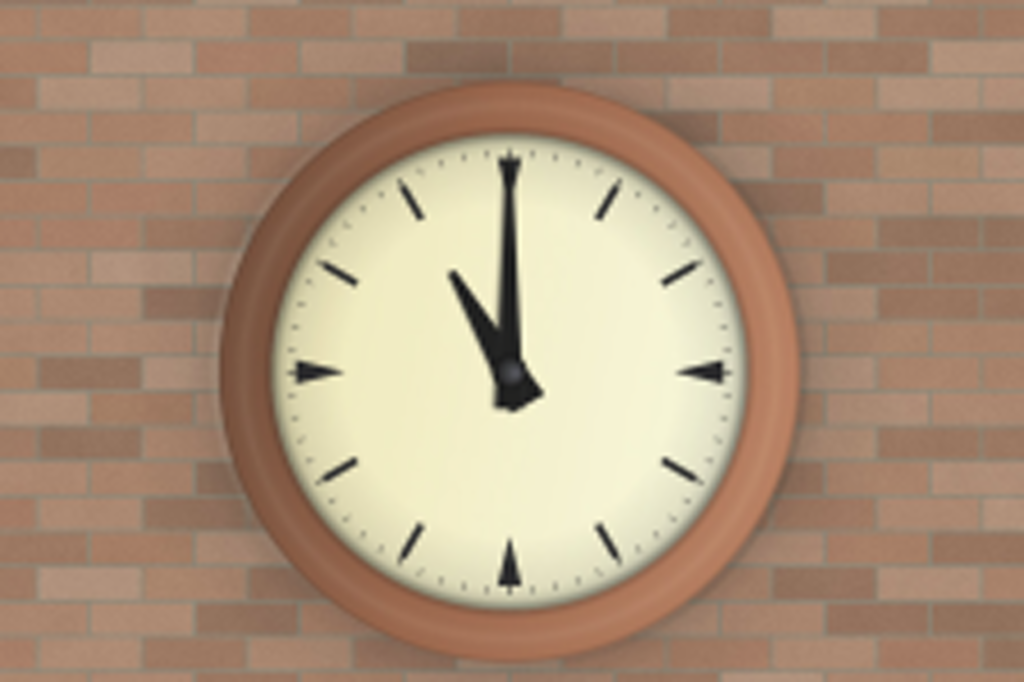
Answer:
11:00
